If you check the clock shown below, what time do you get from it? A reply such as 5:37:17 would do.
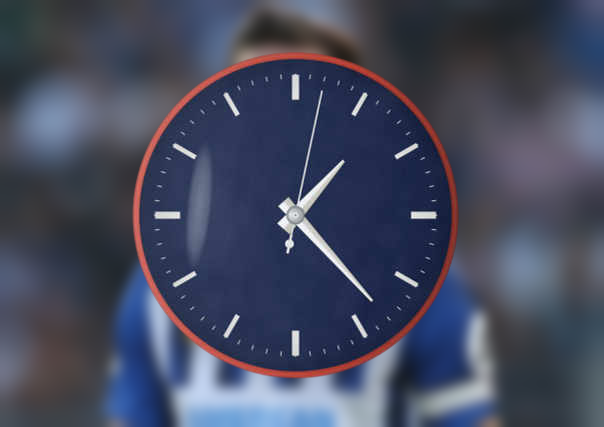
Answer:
1:23:02
